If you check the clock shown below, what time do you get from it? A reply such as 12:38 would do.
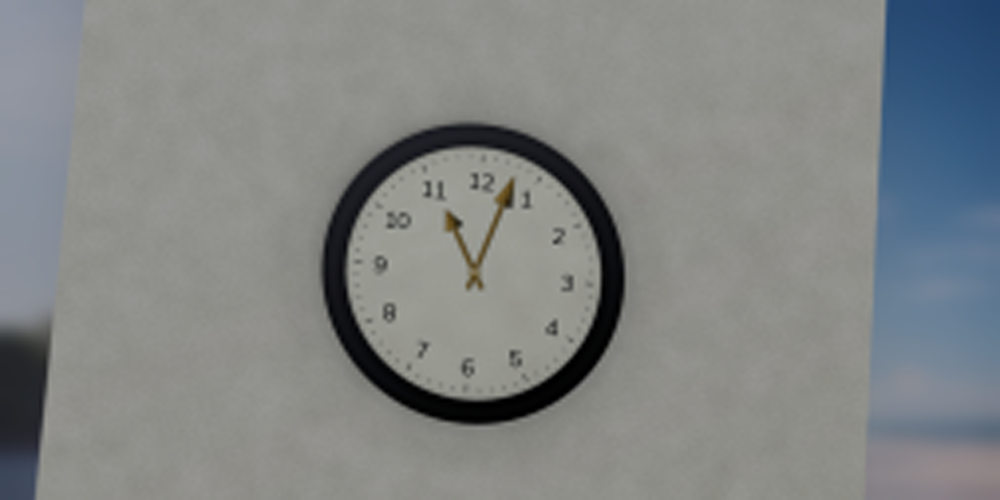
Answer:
11:03
